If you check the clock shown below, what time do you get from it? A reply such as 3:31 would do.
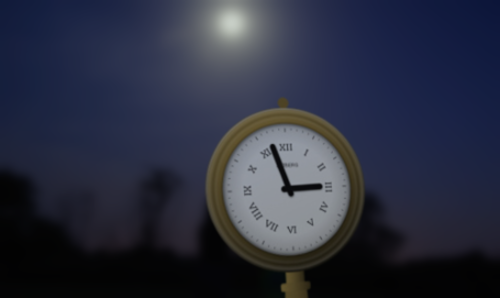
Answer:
2:57
